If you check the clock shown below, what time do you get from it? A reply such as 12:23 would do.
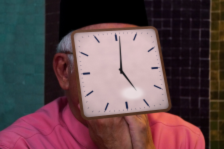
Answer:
5:01
